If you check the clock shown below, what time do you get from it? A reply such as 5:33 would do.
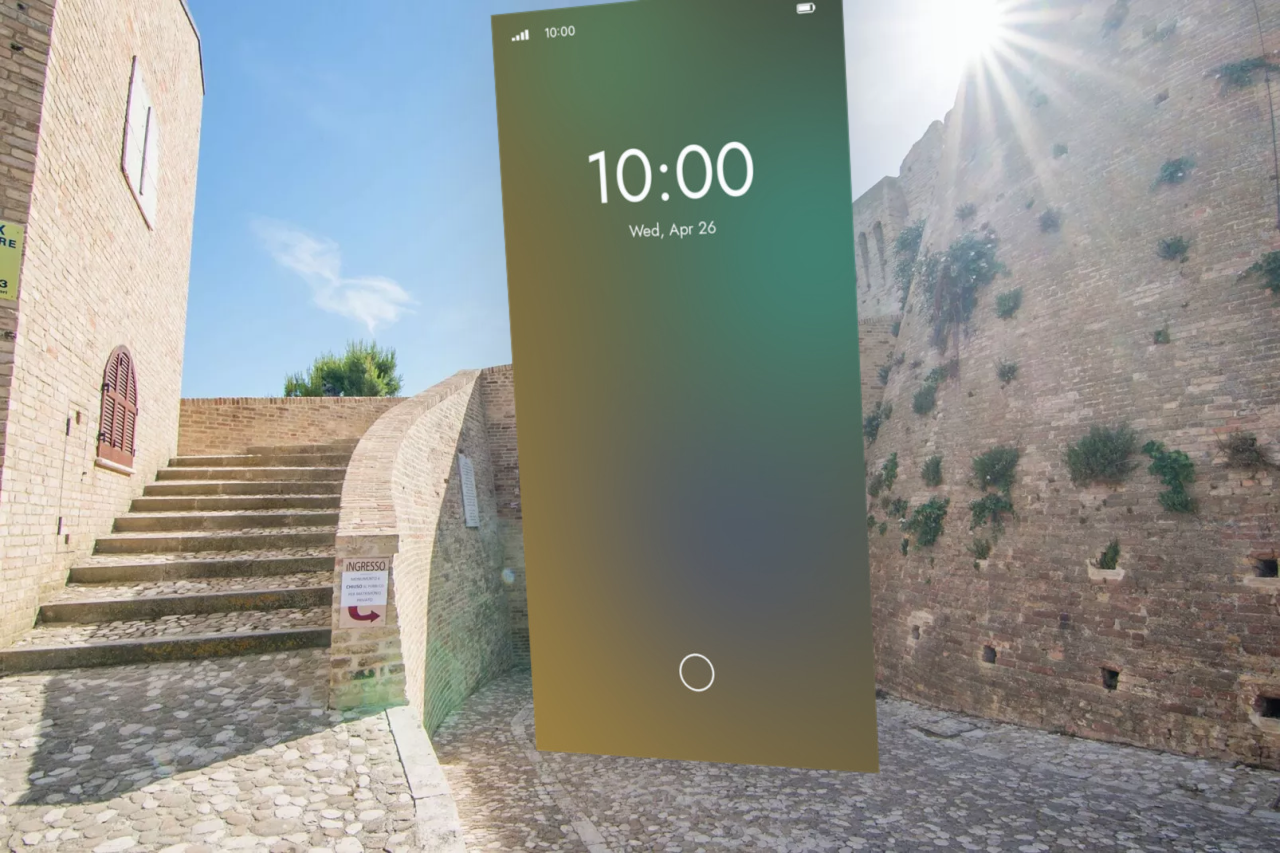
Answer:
10:00
